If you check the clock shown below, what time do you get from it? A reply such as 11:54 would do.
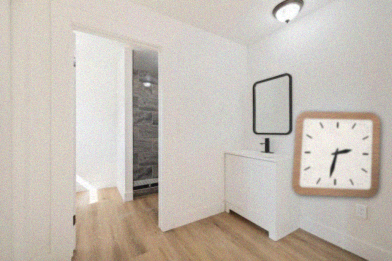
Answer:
2:32
